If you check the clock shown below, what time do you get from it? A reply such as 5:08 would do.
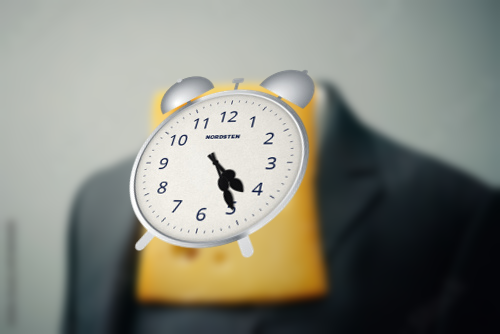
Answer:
4:25
